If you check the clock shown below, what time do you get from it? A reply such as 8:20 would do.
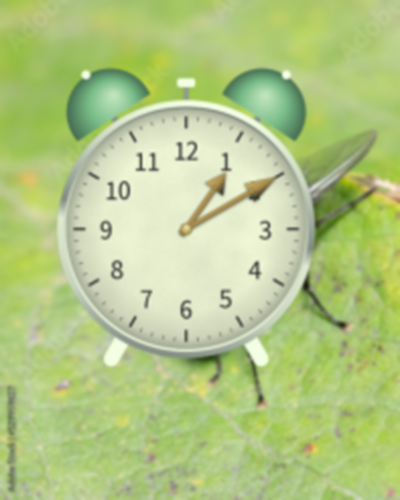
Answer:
1:10
